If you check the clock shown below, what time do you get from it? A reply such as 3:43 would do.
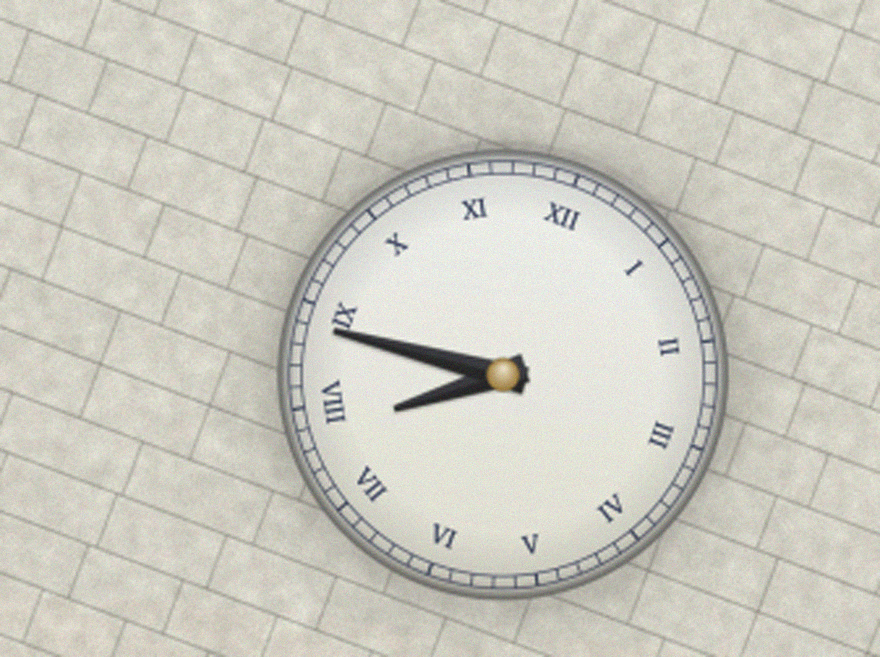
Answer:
7:44
